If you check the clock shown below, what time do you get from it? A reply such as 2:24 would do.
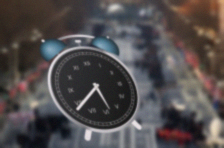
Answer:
5:39
